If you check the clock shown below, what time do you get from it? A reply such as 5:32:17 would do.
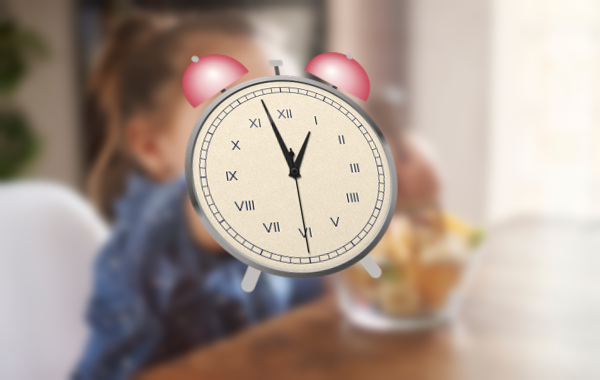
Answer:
12:57:30
